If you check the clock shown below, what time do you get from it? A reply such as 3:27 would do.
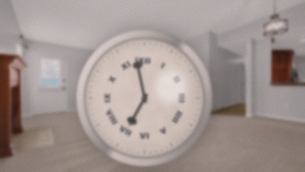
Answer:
6:58
